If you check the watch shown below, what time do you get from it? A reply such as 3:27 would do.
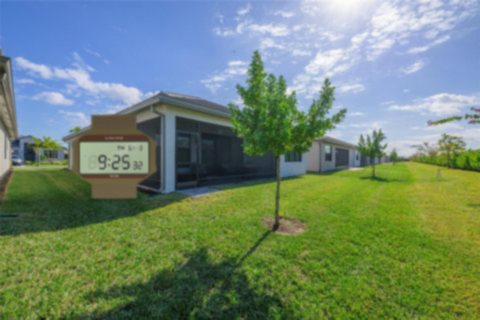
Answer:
9:25
